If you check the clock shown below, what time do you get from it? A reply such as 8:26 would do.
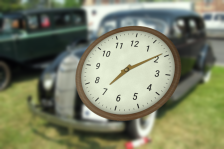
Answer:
7:09
